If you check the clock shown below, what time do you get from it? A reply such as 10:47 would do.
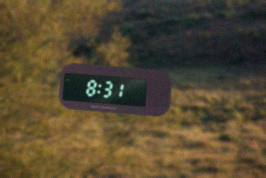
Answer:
8:31
